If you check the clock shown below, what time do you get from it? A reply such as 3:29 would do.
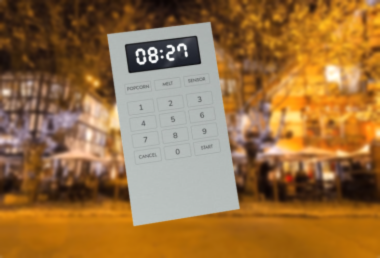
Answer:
8:27
